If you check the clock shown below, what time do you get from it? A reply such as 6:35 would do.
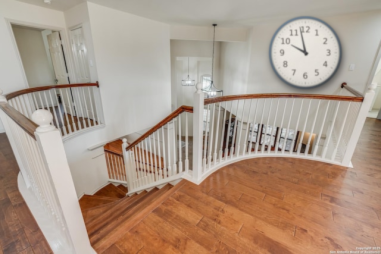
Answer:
9:58
